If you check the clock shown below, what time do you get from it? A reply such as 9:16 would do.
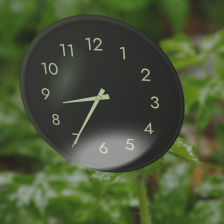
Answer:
8:35
